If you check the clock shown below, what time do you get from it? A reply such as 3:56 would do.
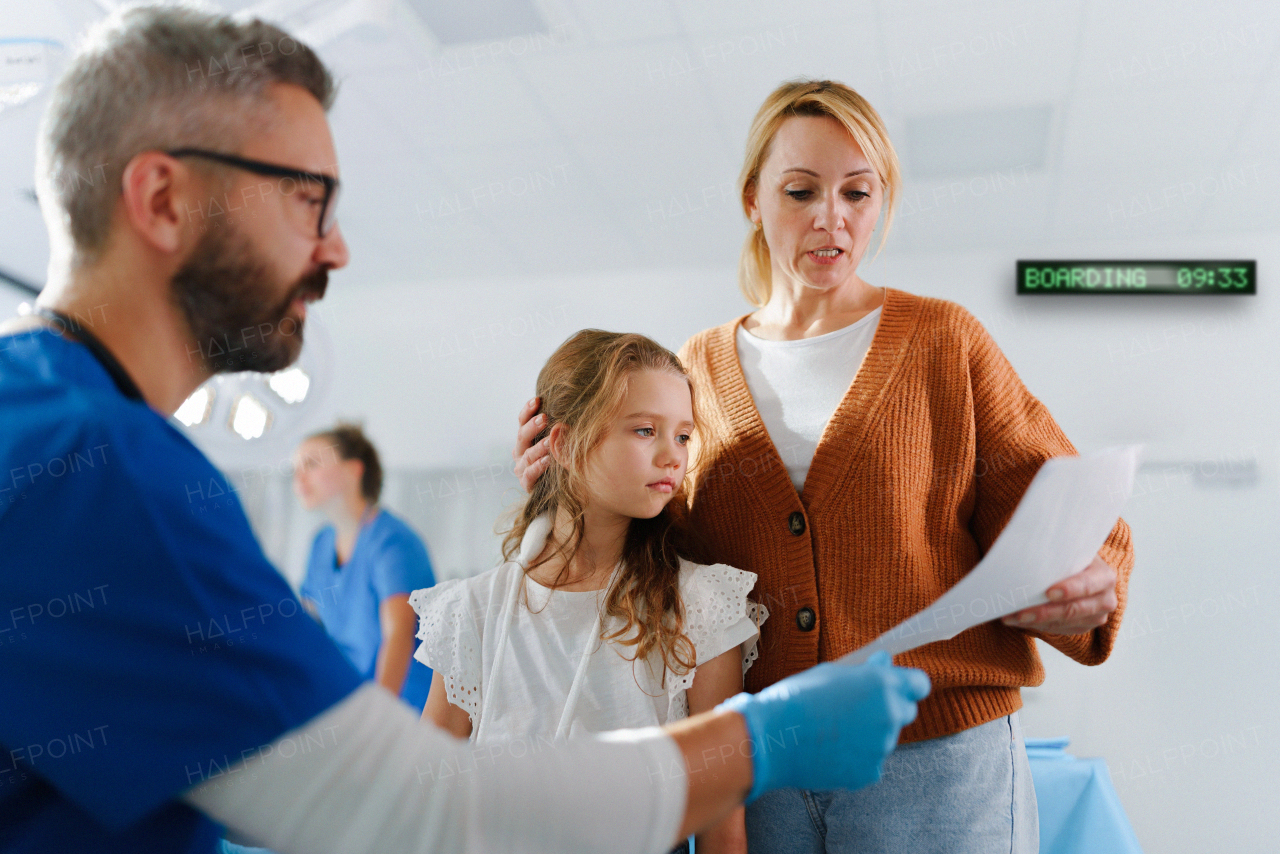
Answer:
9:33
